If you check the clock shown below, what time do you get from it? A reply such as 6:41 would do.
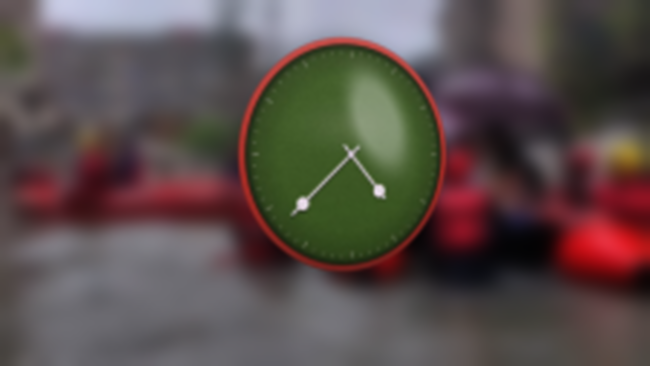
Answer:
4:38
